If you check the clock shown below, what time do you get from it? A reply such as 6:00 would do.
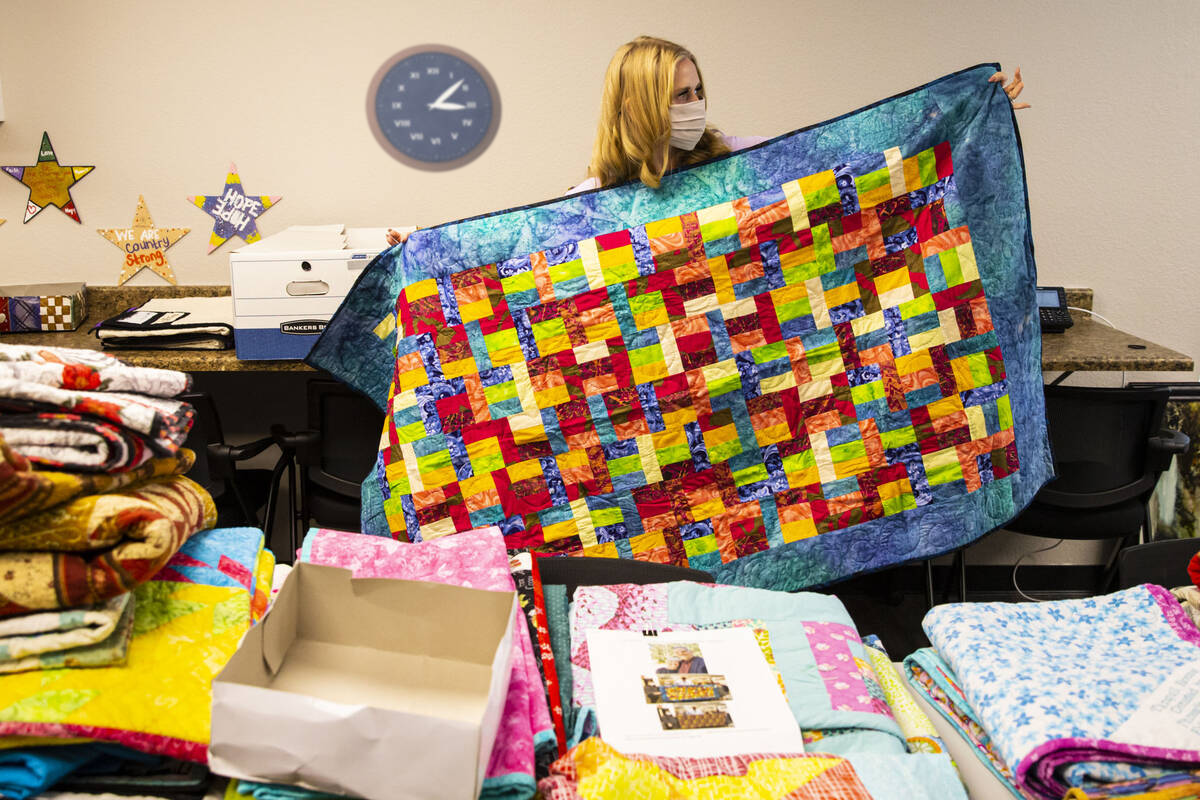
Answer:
3:08
